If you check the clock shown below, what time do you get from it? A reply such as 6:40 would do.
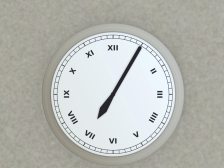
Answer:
7:05
